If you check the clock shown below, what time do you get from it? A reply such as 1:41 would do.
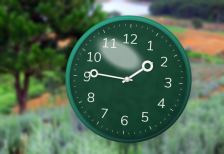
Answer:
1:46
